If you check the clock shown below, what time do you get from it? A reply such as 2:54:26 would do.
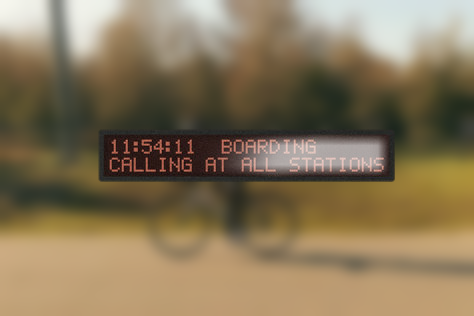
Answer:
11:54:11
